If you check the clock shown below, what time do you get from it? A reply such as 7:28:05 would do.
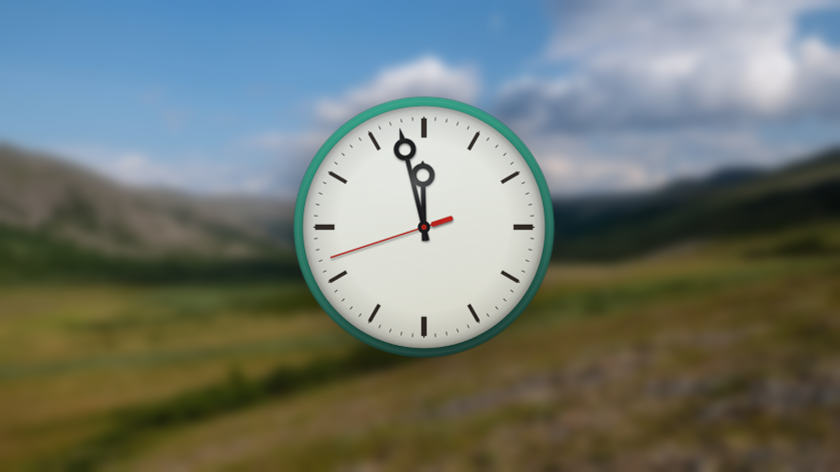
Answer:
11:57:42
